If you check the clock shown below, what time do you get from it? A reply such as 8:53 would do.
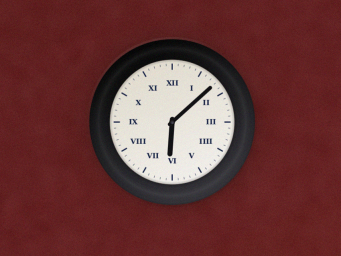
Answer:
6:08
